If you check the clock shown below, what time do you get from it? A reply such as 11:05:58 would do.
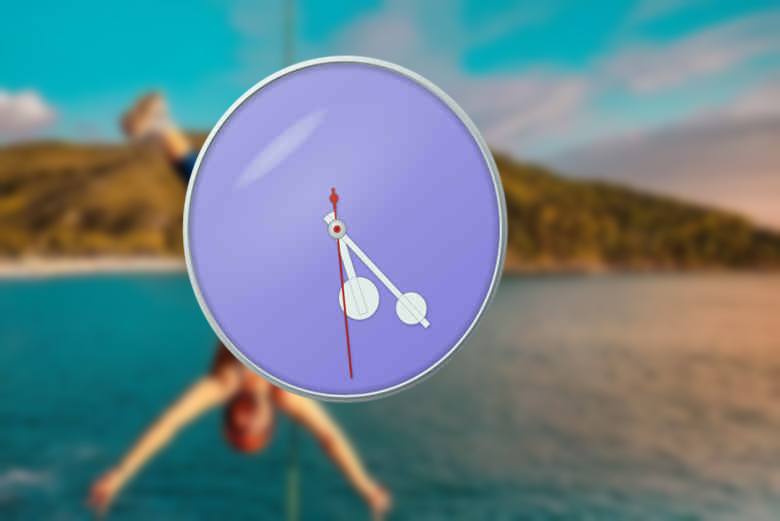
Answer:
5:22:29
